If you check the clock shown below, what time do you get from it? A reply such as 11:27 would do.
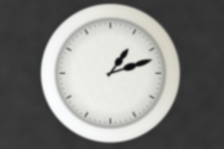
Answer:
1:12
